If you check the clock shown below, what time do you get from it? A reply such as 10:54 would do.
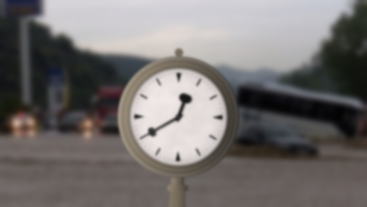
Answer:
12:40
